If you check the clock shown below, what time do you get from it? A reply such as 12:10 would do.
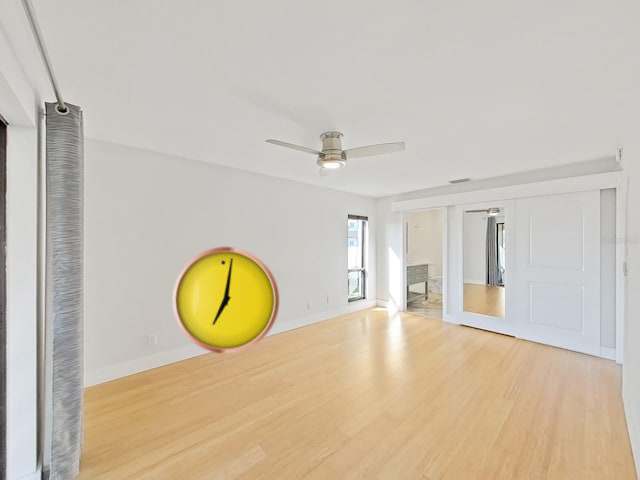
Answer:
7:02
